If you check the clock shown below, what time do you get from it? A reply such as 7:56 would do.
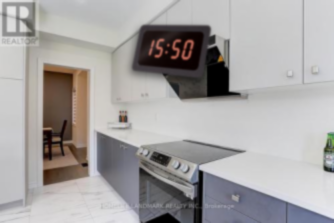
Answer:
15:50
